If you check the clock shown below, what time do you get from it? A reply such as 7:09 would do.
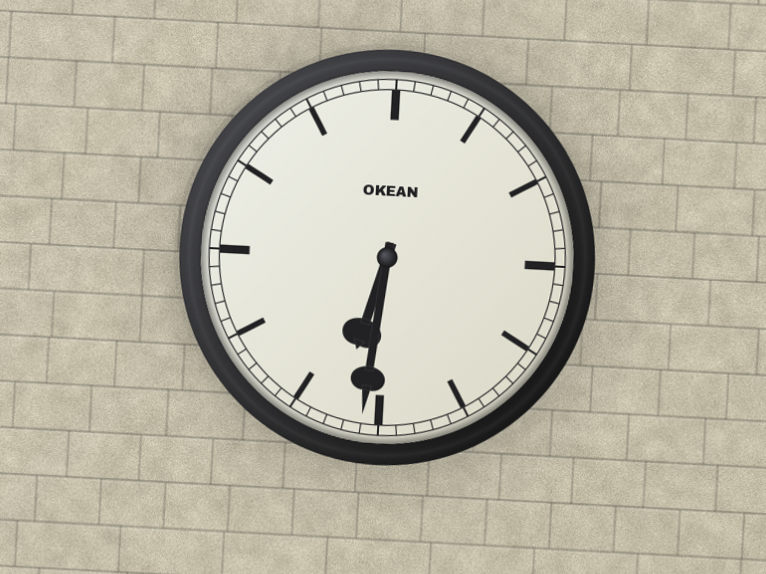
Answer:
6:31
